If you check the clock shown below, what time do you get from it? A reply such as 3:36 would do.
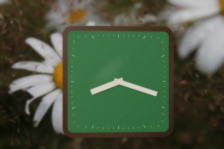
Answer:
8:18
